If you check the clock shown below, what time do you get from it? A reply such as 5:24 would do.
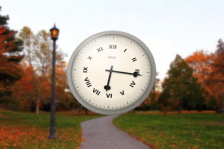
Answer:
6:16
